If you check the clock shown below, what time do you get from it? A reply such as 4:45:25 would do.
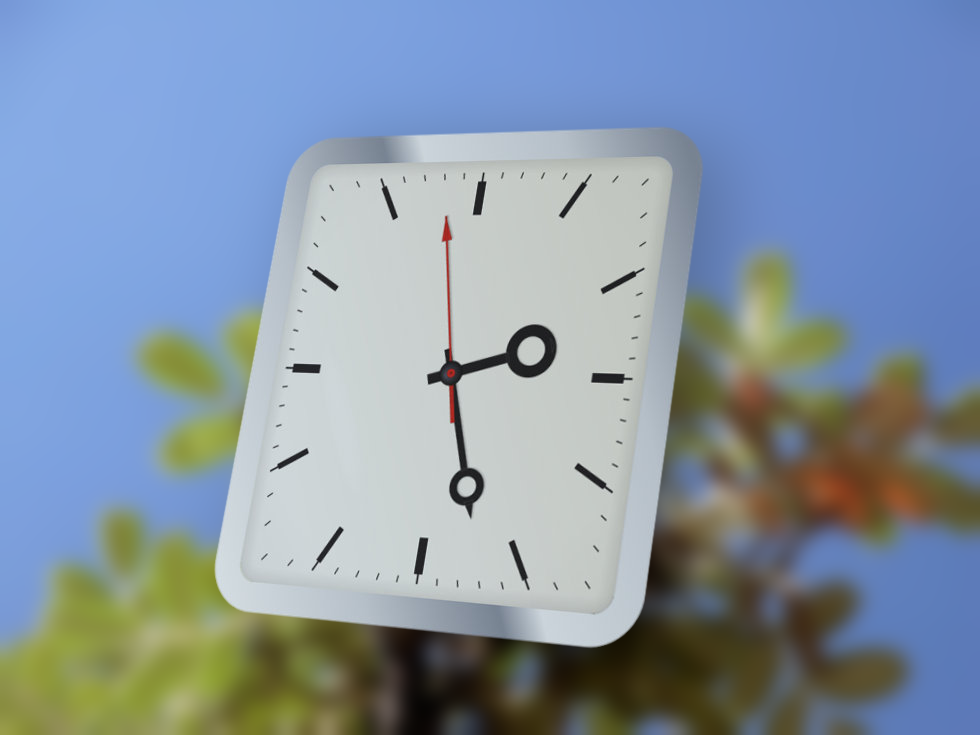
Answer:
2:26:58
